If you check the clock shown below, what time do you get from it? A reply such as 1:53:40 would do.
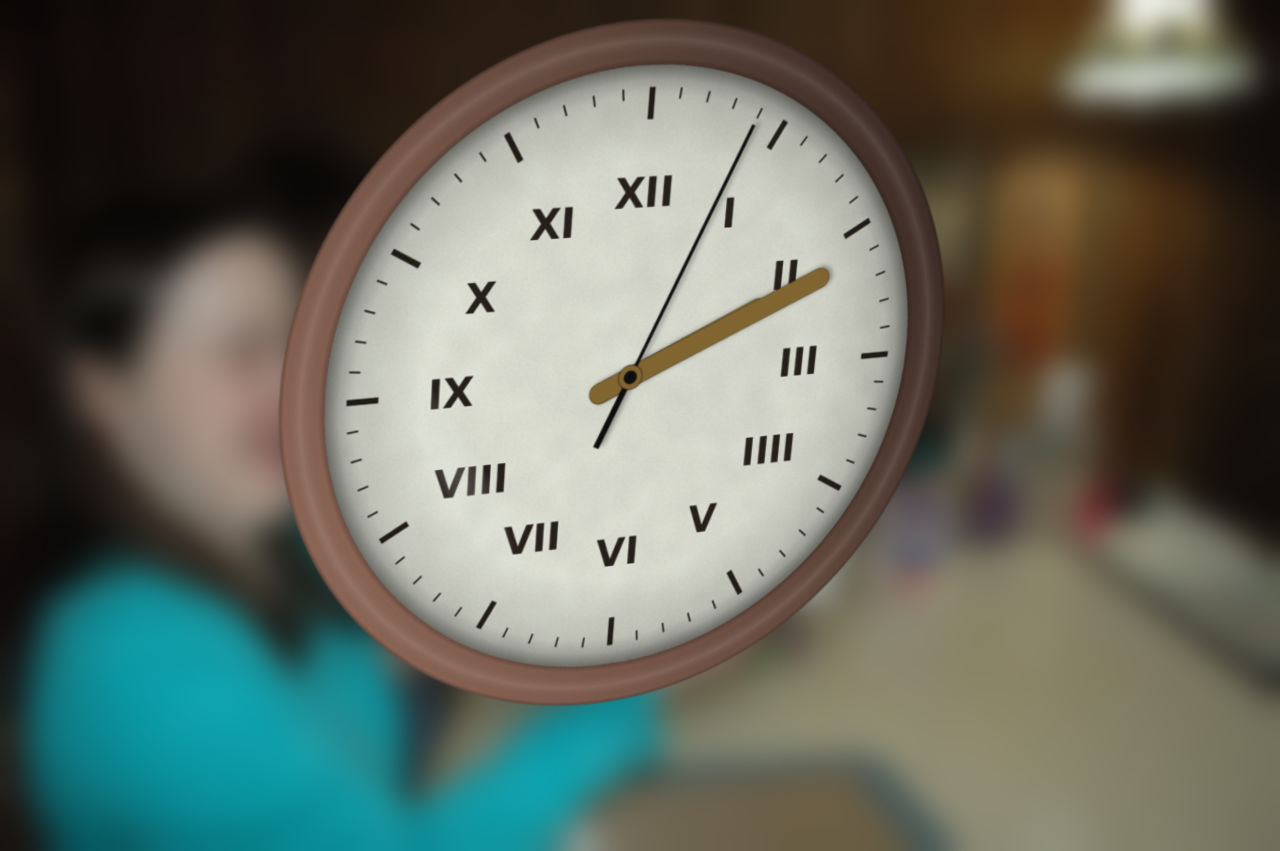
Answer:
2:11:04
